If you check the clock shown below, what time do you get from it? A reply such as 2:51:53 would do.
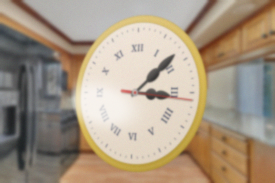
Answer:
3:08:16
